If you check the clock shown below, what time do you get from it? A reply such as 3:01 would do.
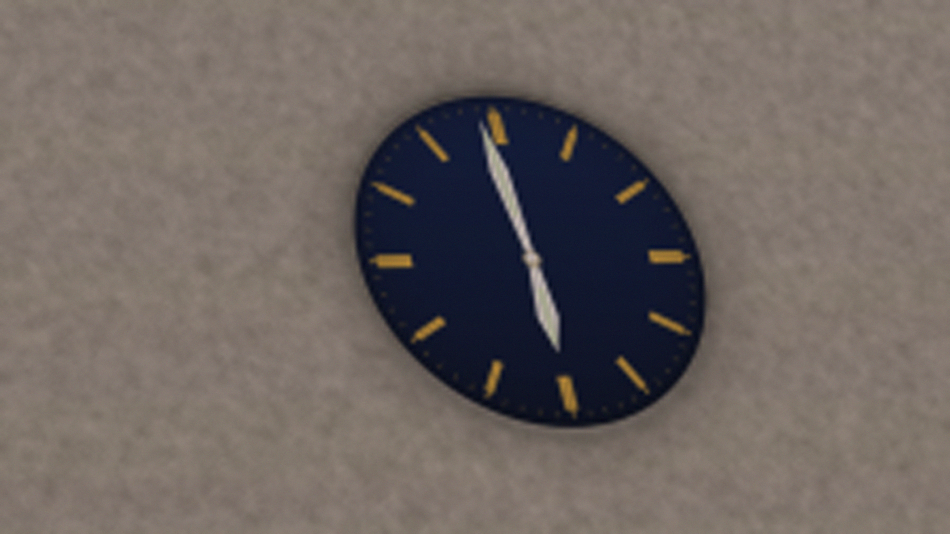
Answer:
5:59
